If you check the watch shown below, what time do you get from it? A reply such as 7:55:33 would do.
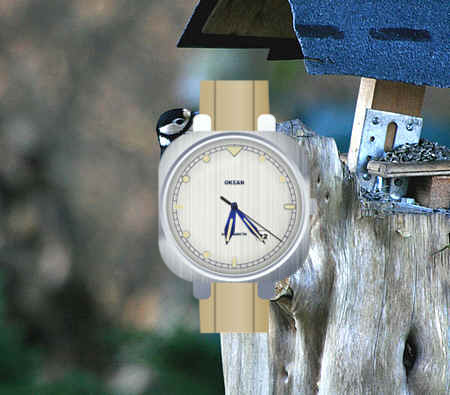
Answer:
6:23:21
